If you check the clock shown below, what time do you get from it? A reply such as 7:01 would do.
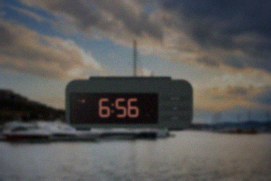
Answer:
6:56
